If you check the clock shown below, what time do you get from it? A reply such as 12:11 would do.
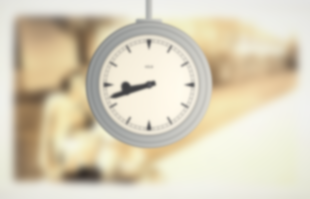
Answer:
8:42
